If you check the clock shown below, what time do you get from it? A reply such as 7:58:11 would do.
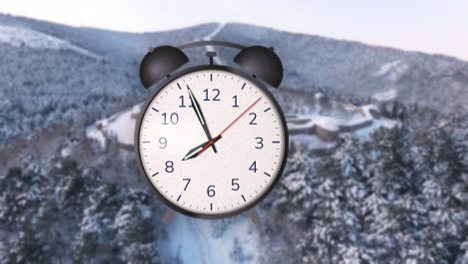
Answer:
7:56:08
